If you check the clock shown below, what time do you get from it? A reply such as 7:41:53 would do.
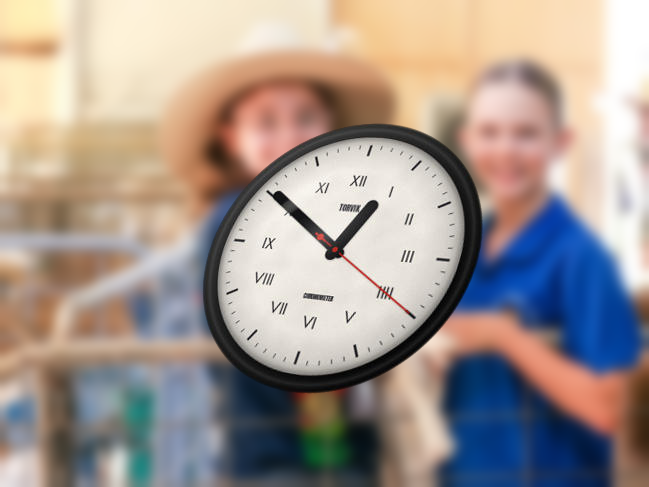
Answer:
12:50:20
